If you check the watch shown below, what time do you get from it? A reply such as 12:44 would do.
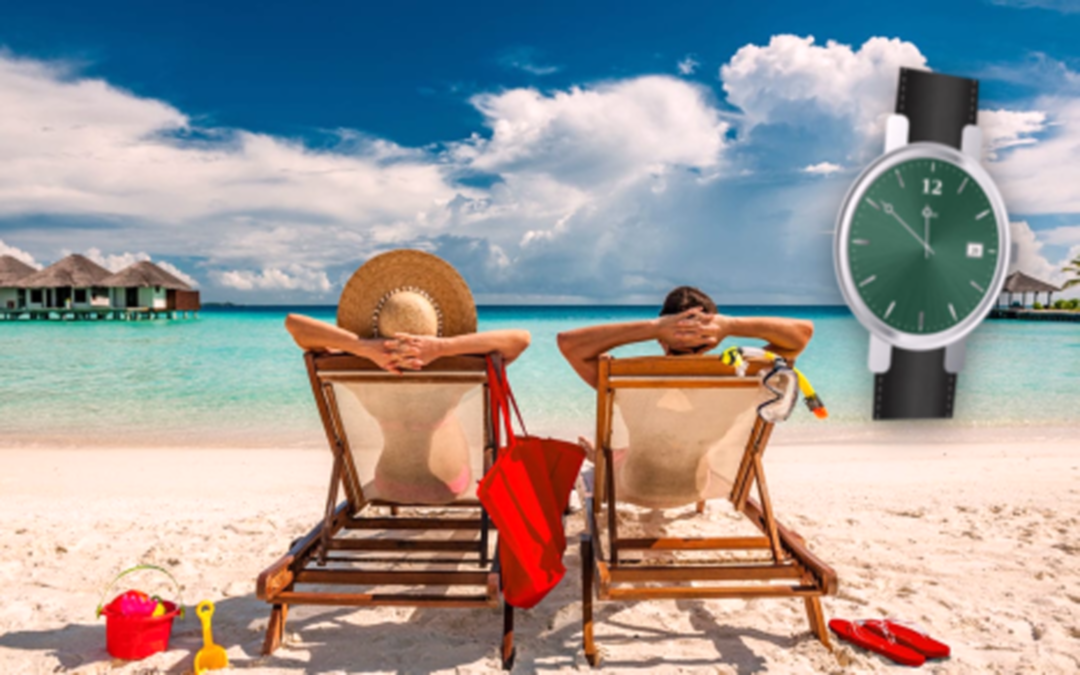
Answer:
11:51
